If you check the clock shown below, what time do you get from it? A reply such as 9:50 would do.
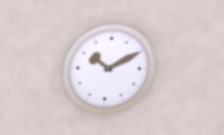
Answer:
10:10
